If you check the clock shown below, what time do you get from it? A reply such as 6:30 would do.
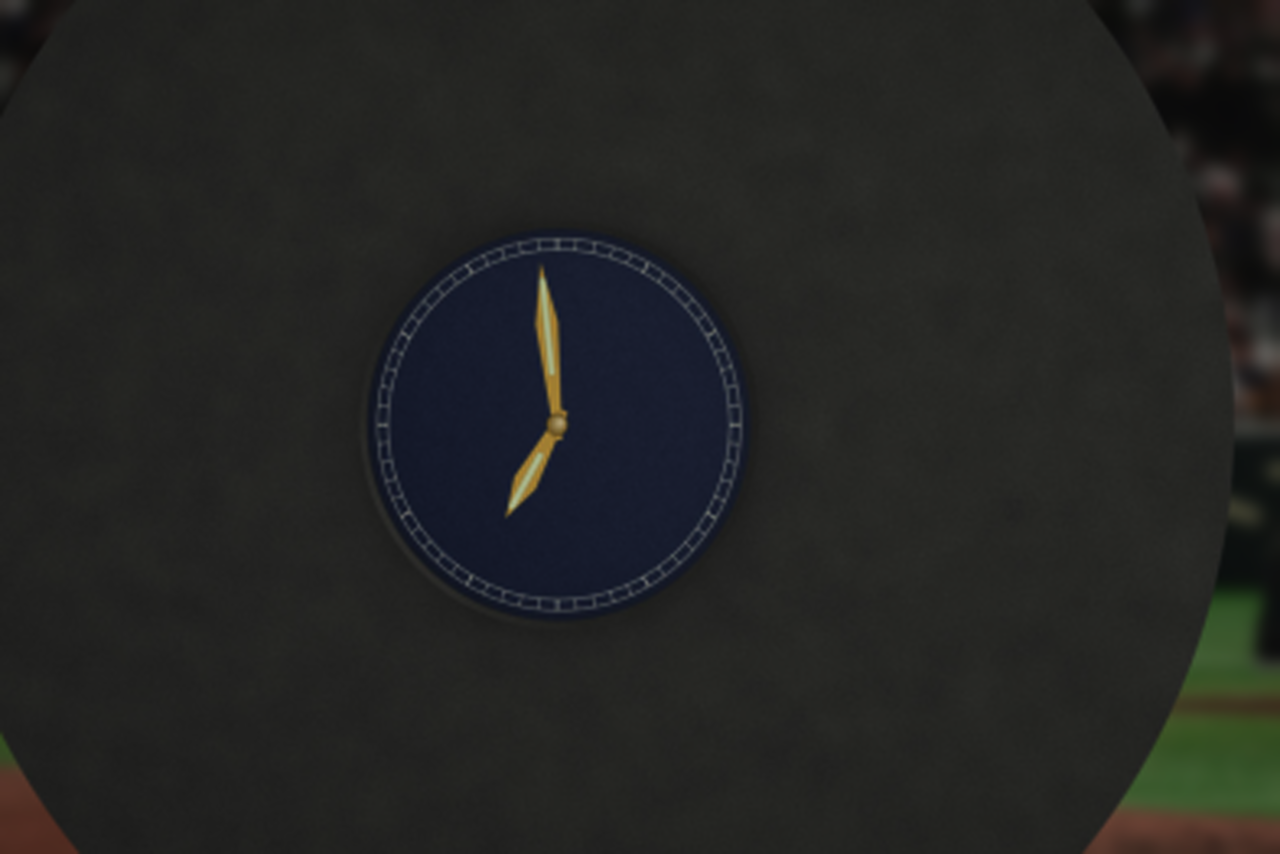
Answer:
6:59
